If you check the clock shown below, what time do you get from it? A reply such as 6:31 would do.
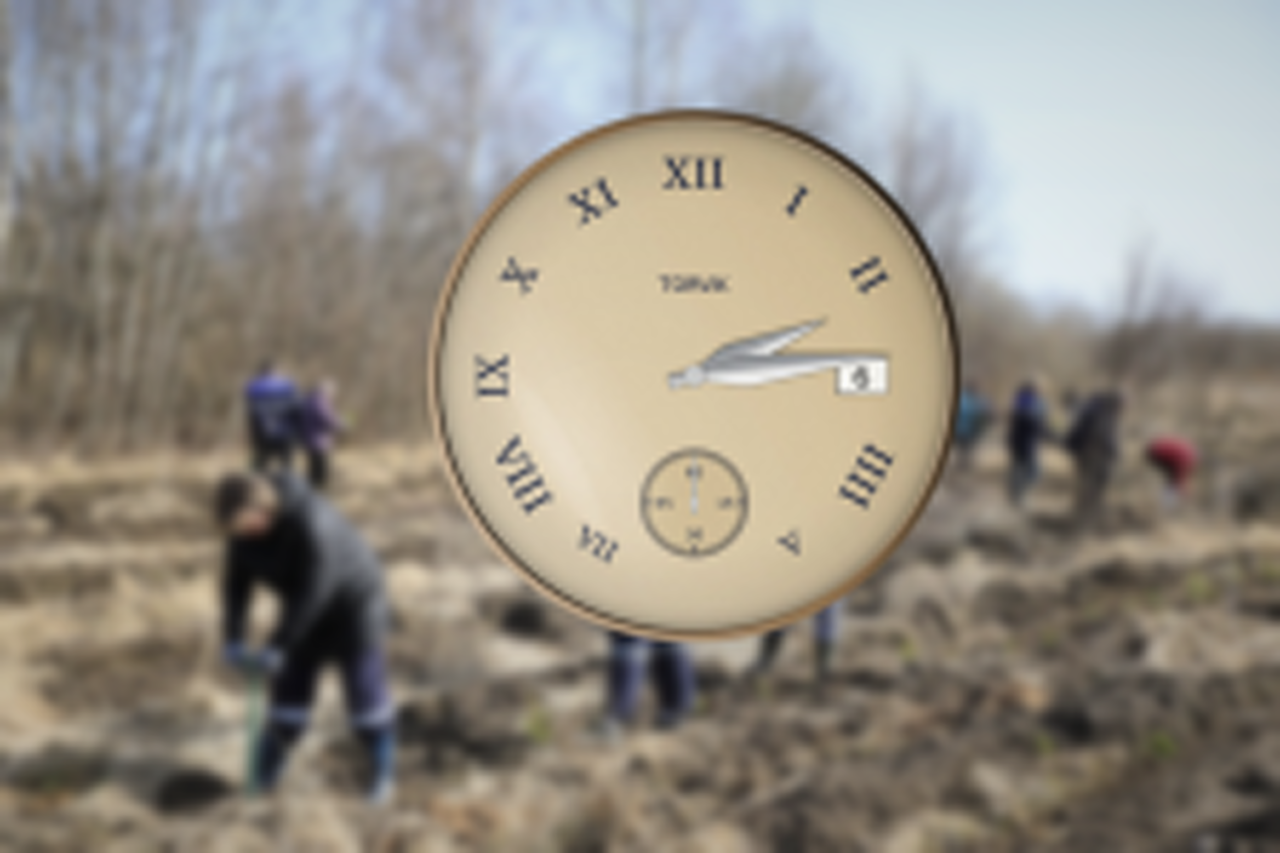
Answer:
2:14
